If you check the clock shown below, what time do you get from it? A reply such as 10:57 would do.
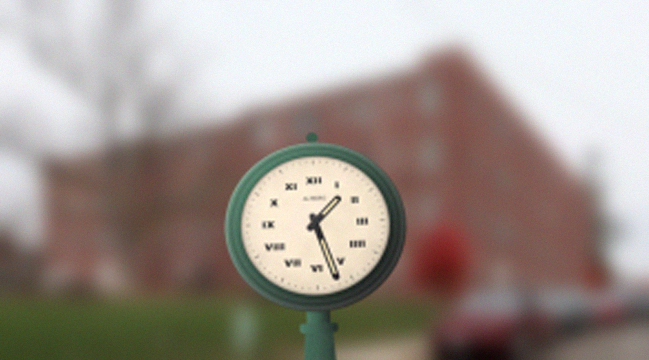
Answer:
1:27
